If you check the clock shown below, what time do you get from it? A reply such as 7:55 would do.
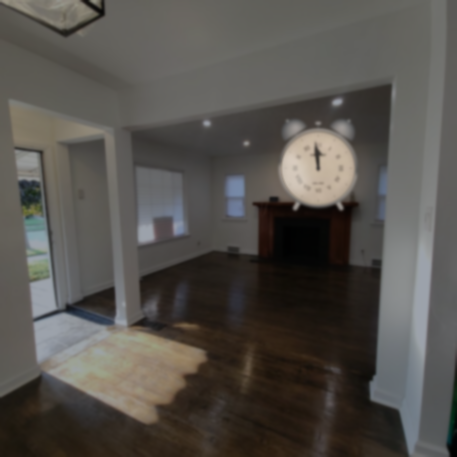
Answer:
11:59
